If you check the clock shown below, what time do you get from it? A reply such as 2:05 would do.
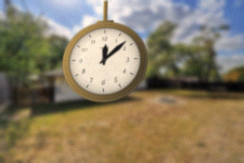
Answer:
12:08
